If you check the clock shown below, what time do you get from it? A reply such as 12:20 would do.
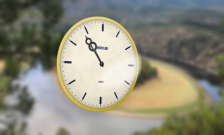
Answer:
10:54
